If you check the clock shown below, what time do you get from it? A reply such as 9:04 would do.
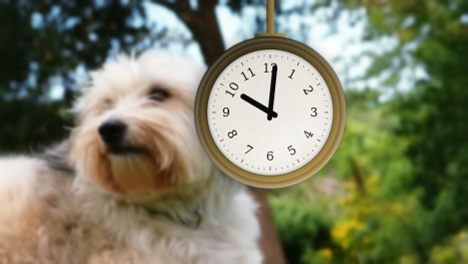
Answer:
10:01
